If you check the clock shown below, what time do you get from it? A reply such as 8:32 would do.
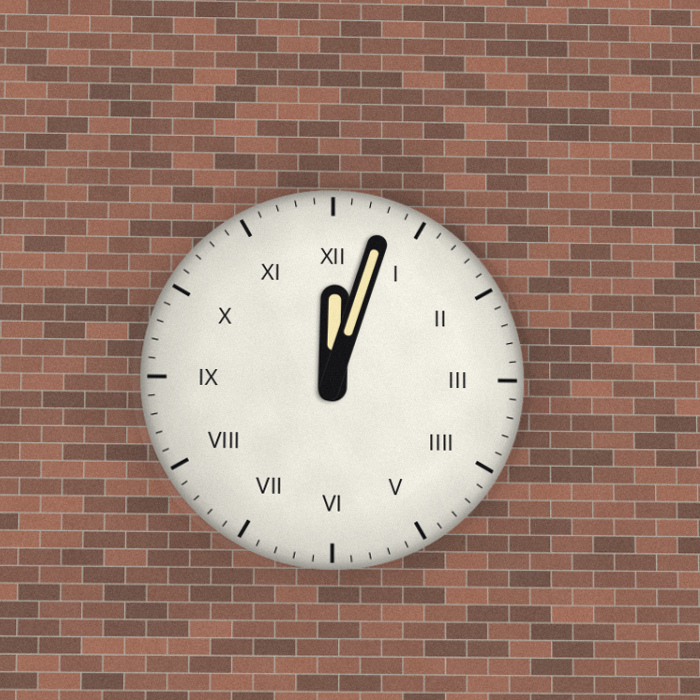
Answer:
12:03
